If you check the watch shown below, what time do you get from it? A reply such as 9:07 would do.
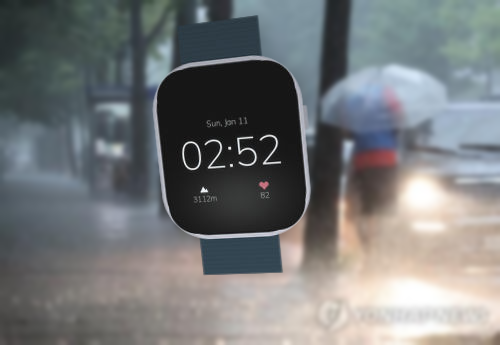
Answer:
2:52
